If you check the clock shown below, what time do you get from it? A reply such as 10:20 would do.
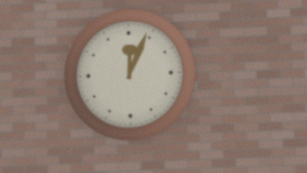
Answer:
12:04
